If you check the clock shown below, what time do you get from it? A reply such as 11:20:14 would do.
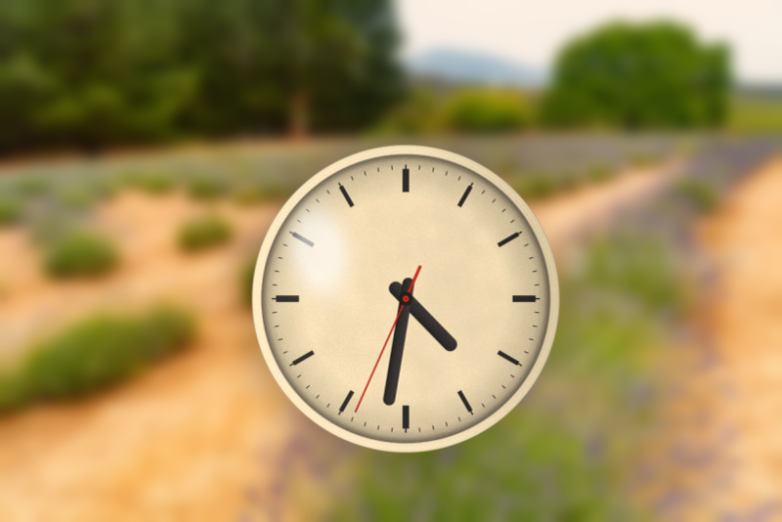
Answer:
4:31:34
